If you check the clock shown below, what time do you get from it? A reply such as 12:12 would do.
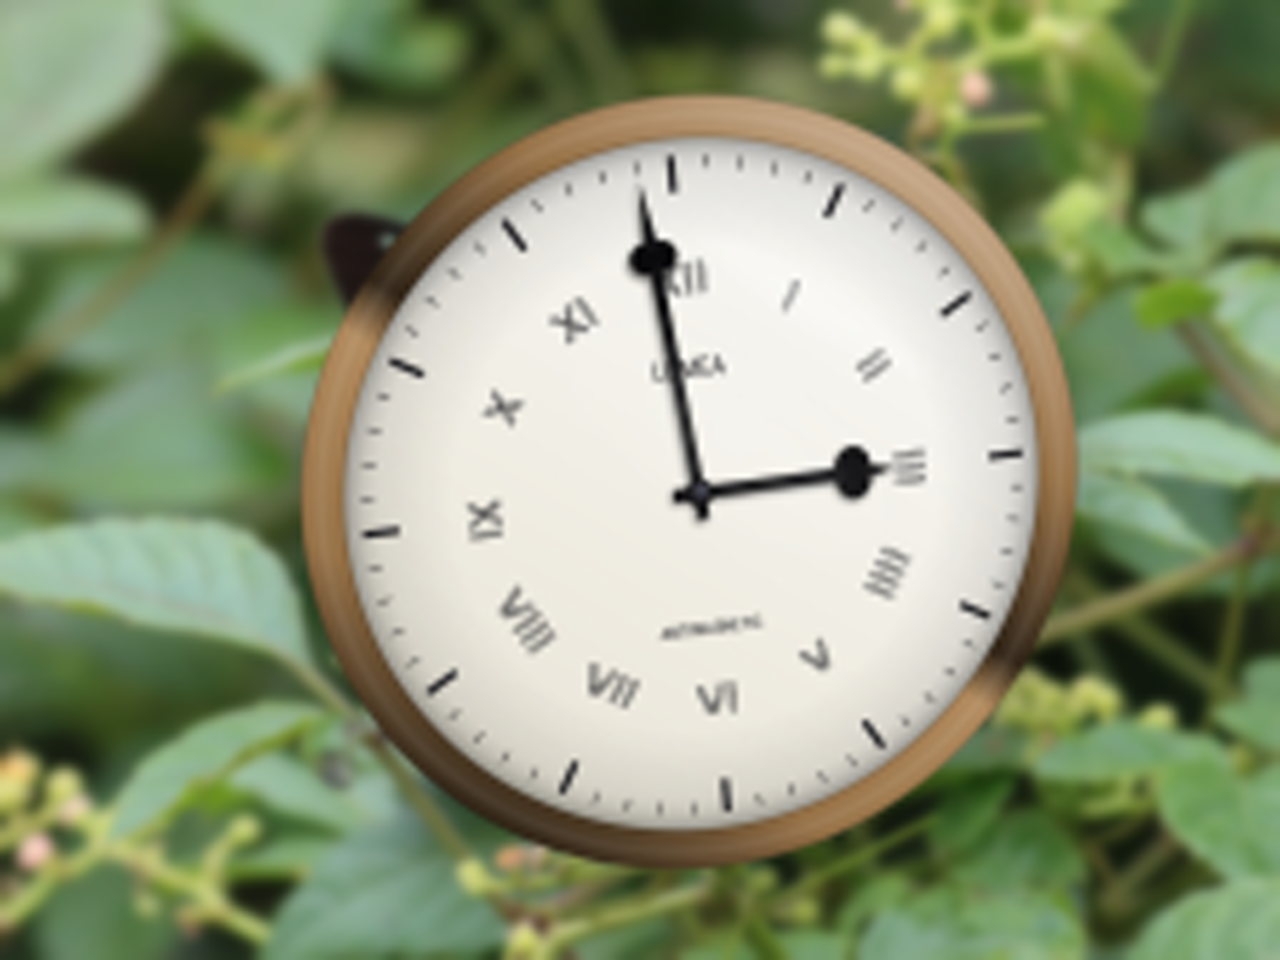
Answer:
2:59
